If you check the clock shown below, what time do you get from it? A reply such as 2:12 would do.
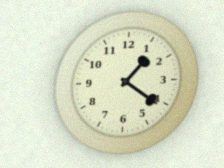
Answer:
1:21
